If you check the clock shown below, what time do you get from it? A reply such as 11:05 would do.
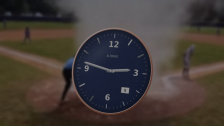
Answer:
2:47
